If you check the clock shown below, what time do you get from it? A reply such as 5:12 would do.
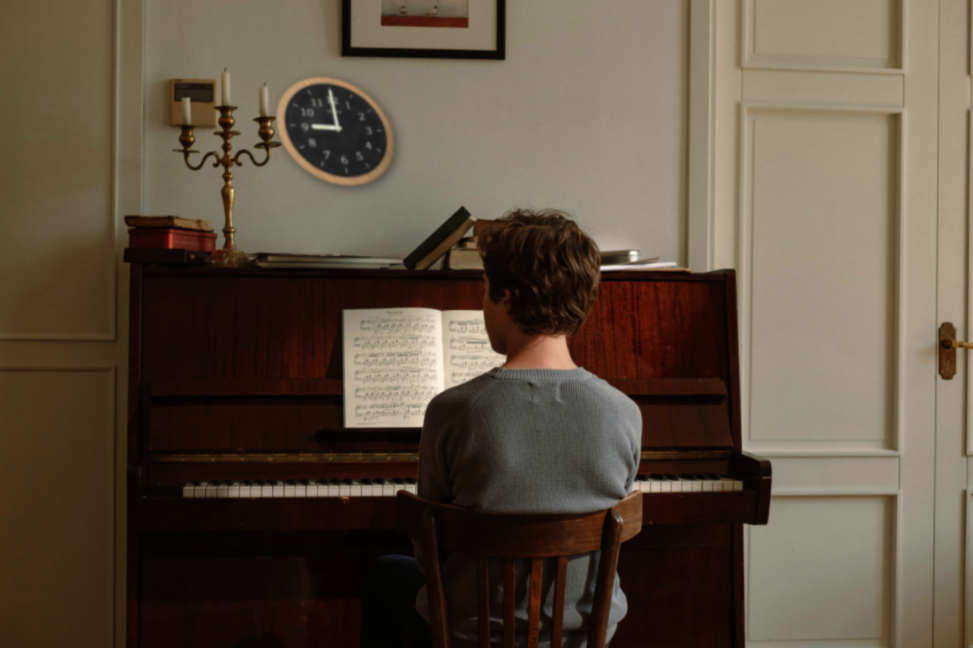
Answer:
9:00
